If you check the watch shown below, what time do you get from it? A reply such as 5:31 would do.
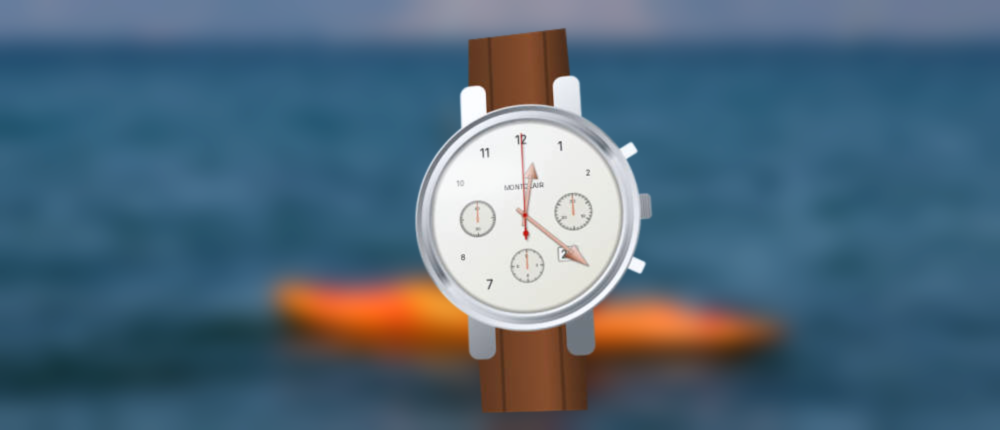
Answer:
12:22
